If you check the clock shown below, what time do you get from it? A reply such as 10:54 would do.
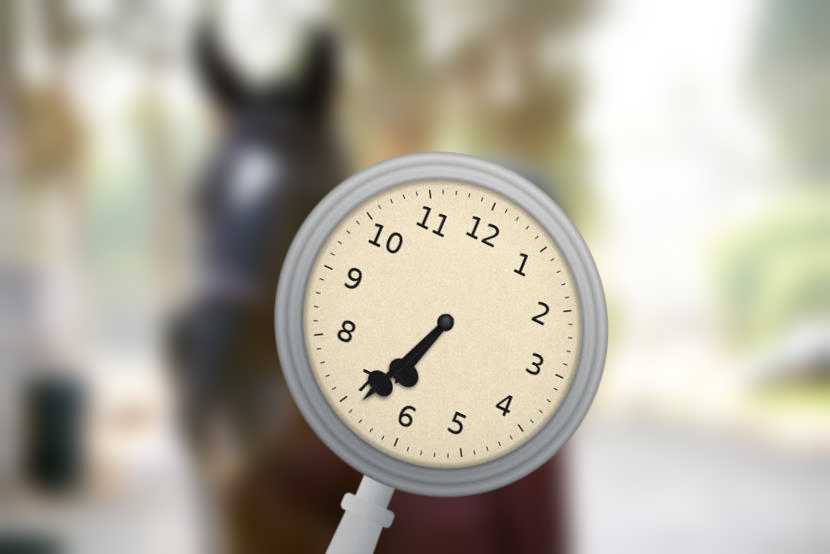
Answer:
6:34
